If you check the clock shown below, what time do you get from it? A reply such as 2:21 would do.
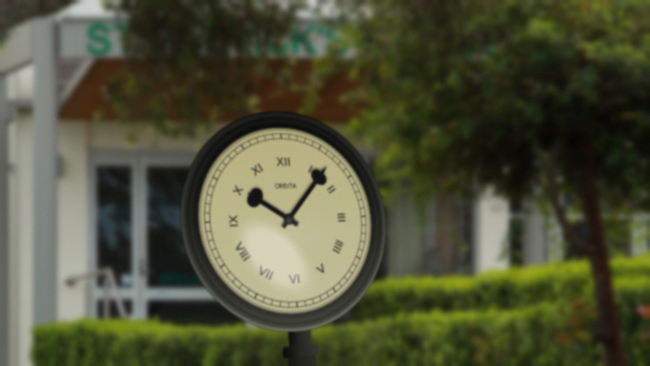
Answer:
10:07
